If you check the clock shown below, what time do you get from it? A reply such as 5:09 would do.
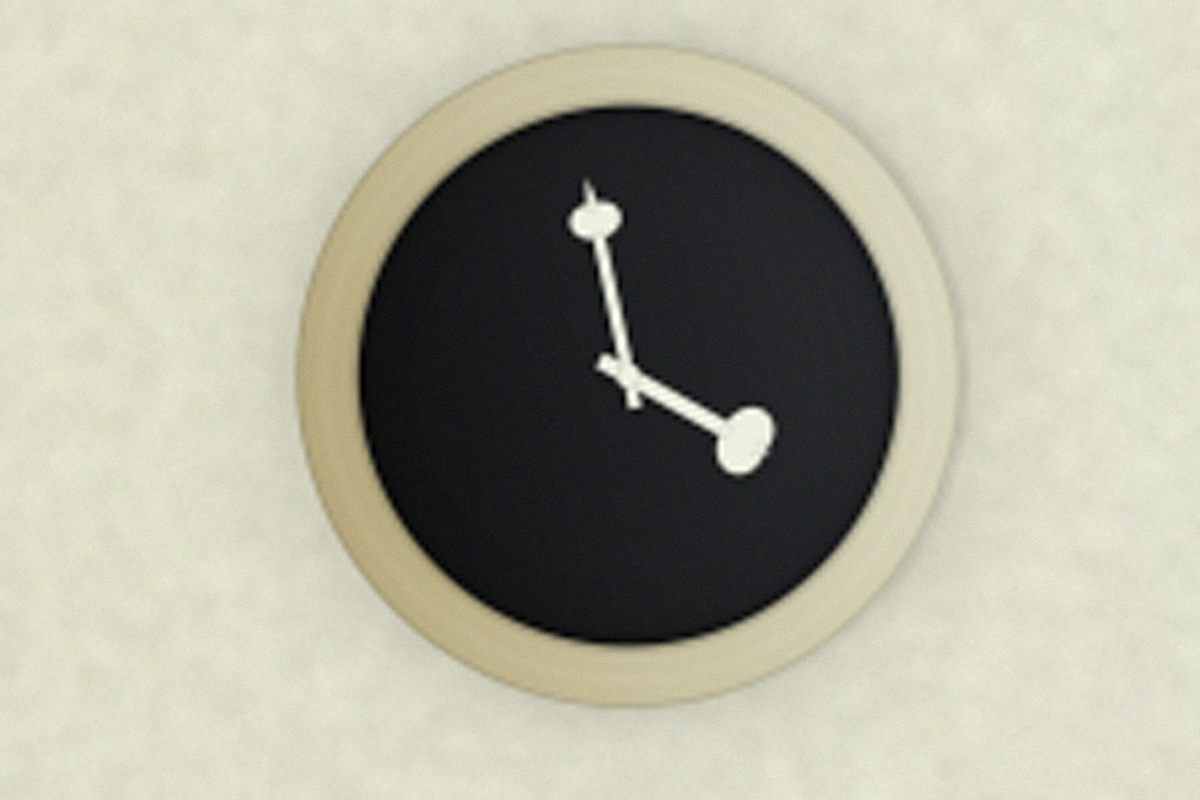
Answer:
3:58
